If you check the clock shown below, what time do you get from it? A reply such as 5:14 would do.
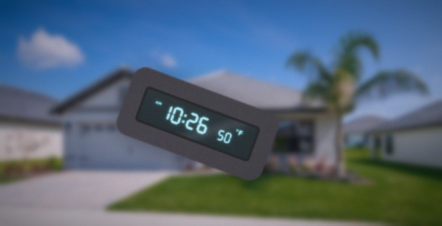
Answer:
10:26
